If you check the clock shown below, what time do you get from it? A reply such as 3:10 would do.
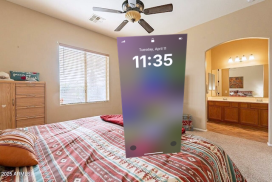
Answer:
11:35
